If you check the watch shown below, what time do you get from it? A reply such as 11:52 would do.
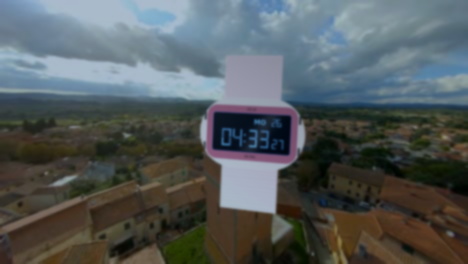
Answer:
4:33
